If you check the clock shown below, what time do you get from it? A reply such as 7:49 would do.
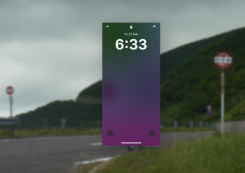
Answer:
6:33
